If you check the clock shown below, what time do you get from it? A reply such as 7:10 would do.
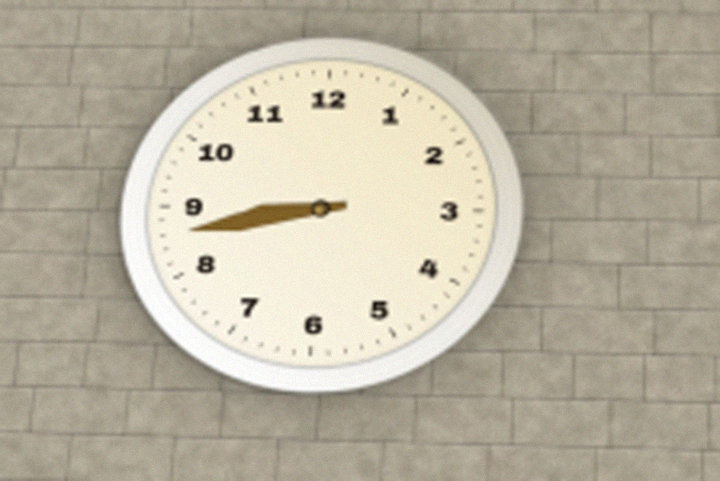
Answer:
8:43
